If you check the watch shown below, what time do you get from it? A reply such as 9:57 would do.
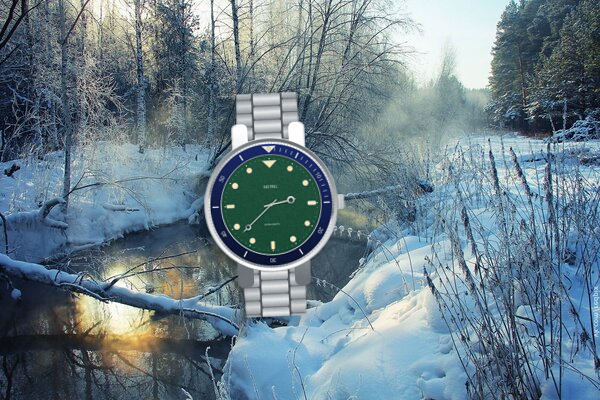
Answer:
2:38
